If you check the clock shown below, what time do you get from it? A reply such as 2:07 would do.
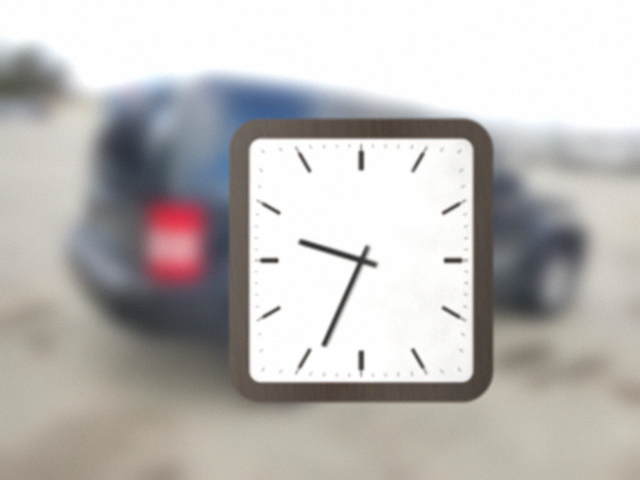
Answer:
9:34
